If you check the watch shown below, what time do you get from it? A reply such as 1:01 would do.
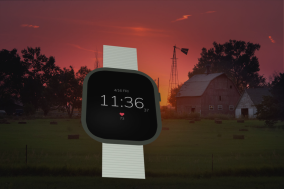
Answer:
11:36
